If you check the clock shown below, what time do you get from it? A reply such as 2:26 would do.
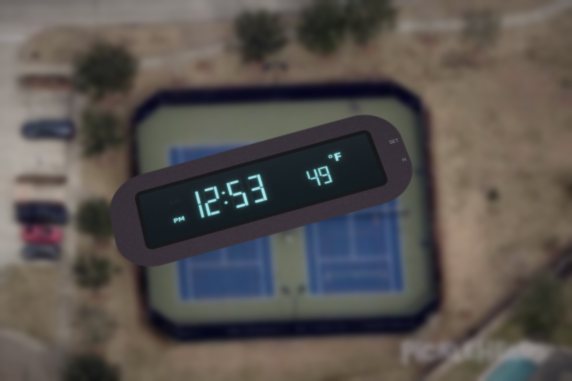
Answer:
12:53
